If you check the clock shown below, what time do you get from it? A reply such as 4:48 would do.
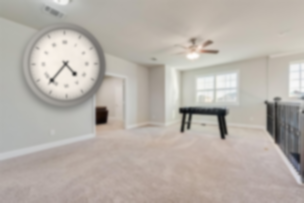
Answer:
4:37
